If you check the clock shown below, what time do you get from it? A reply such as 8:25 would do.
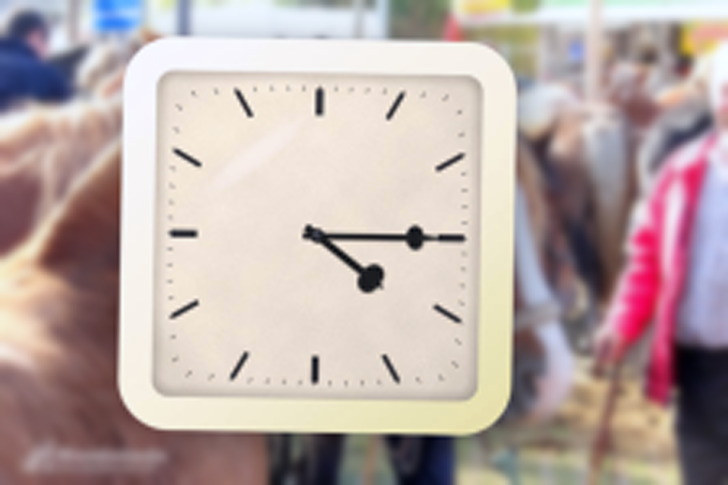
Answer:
4:15
